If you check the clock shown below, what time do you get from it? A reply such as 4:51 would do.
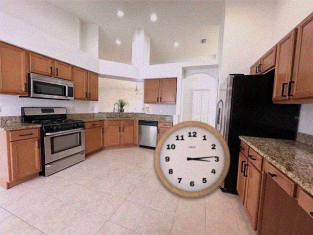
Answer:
3:14
